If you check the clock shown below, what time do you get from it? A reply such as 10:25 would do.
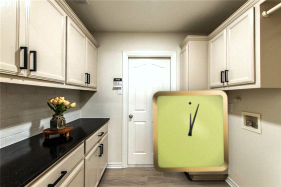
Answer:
12:03
